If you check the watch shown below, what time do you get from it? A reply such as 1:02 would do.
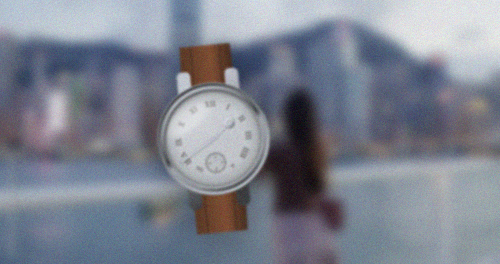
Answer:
1:40
